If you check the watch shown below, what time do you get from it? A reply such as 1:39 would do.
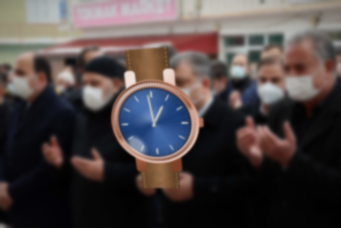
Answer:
12:59
